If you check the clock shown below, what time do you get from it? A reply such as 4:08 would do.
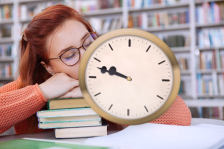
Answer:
9:48
